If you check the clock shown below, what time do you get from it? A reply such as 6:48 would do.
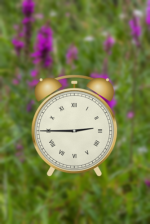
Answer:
2:45
